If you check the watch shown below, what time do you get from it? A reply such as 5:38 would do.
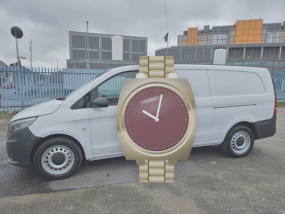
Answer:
10:02
